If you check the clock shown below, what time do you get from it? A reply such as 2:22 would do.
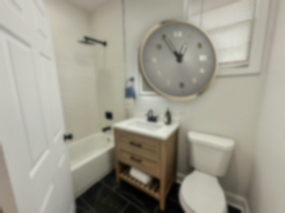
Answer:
12:55
